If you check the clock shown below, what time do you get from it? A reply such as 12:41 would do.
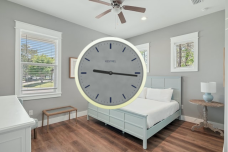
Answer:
9:16
